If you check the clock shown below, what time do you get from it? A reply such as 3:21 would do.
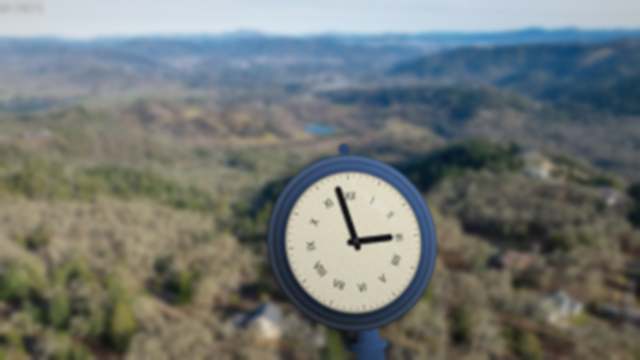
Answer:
2:58
